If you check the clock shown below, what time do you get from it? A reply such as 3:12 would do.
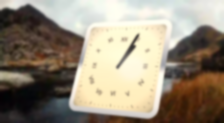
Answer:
1:04
